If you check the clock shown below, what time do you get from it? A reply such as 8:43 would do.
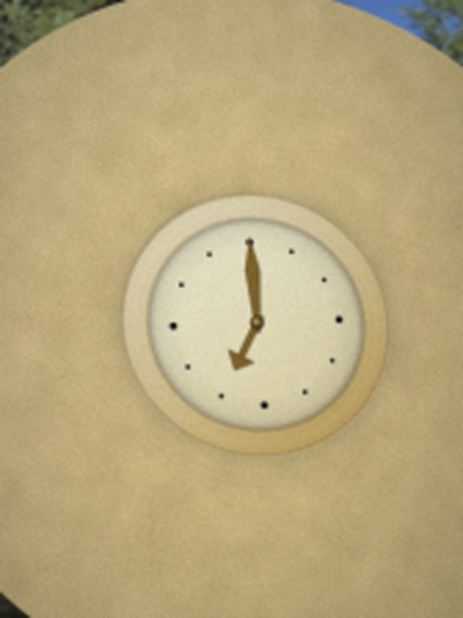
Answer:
7:00
